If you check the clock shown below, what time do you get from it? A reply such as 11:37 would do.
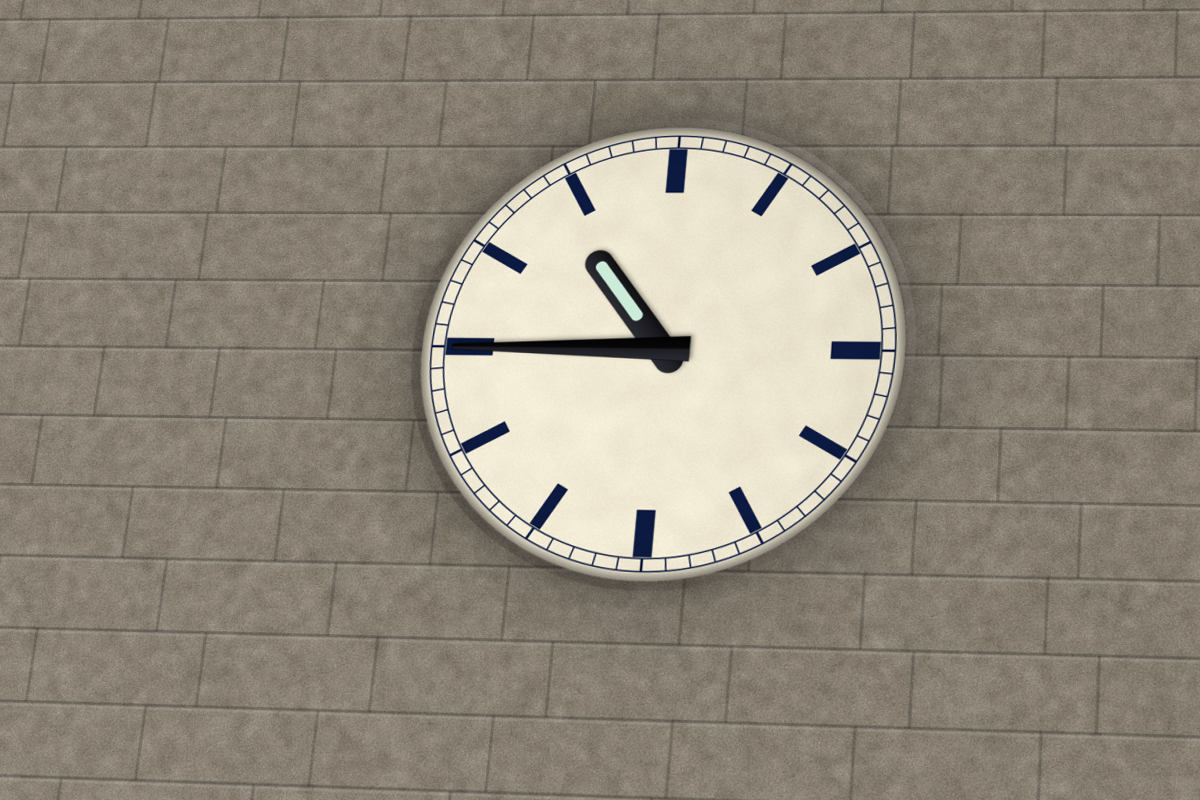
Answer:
10:45
